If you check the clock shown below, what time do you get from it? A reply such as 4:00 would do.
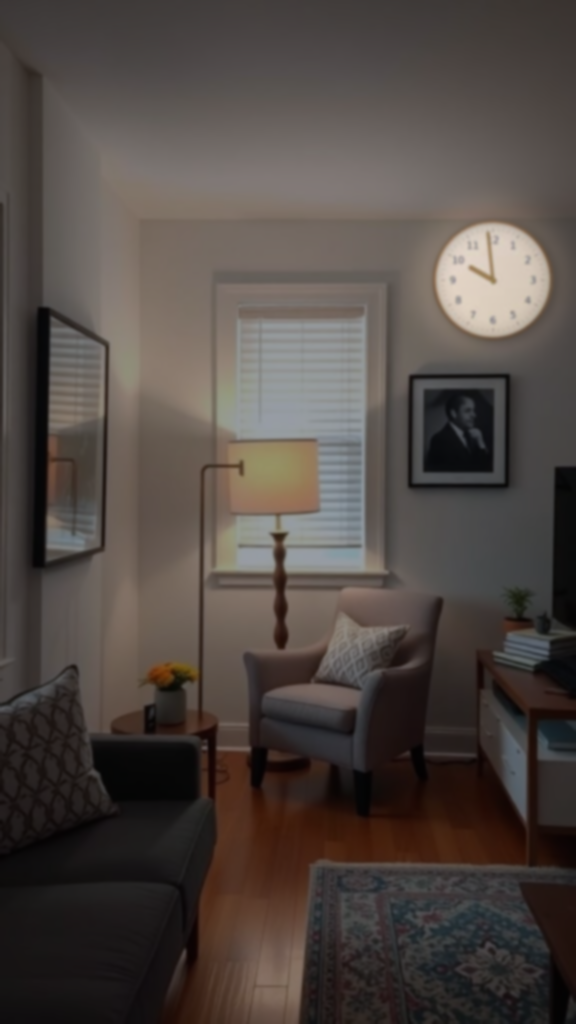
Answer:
9:59
